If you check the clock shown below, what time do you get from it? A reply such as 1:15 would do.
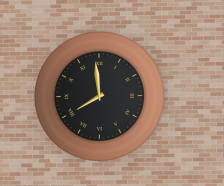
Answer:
7:59
